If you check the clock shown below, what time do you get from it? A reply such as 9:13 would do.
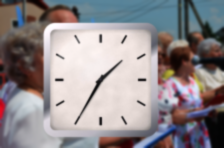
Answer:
1:35
